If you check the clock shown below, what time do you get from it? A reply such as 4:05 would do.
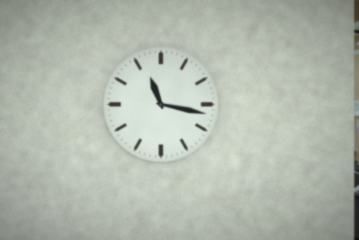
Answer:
11:17
